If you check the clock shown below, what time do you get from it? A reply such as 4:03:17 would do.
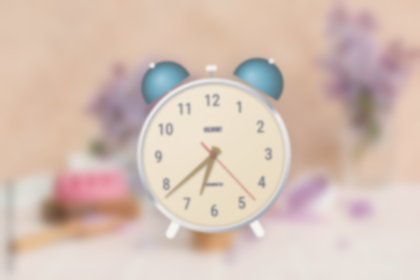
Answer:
6:38:23
